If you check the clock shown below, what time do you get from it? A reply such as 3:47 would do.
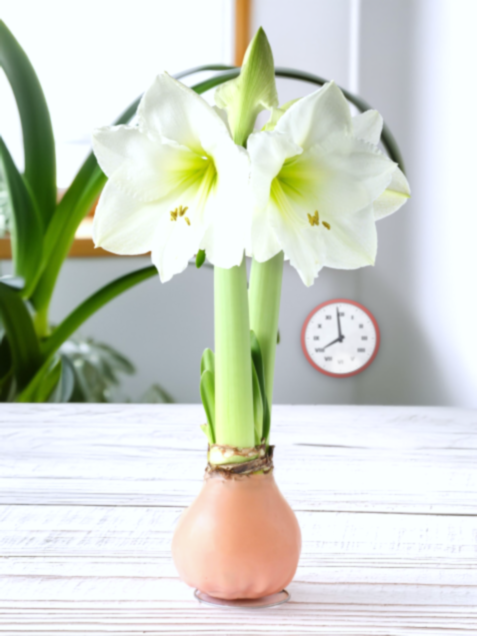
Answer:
7:59
